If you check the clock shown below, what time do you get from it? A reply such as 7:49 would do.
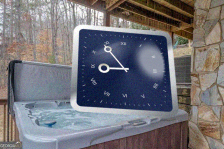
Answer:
8:54
